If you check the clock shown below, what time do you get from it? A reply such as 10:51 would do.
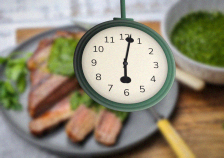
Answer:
6:02
